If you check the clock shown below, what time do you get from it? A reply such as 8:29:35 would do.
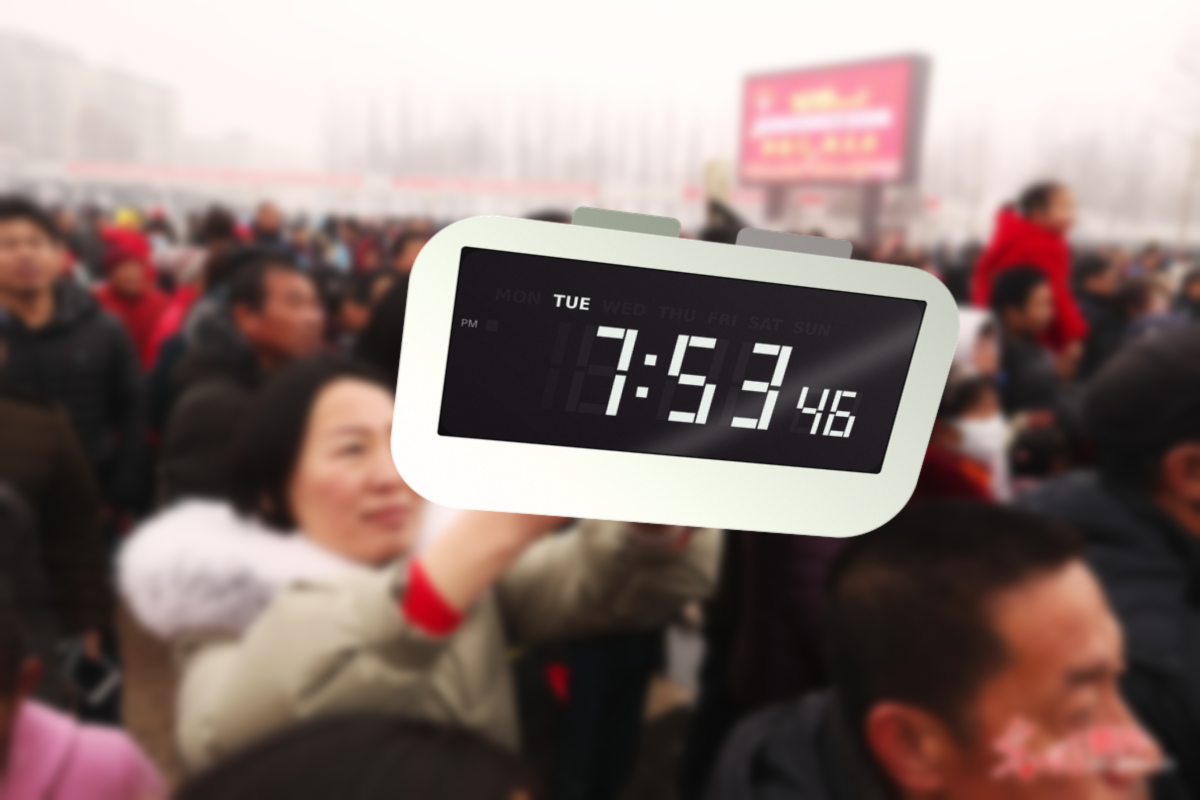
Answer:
7:53:46
